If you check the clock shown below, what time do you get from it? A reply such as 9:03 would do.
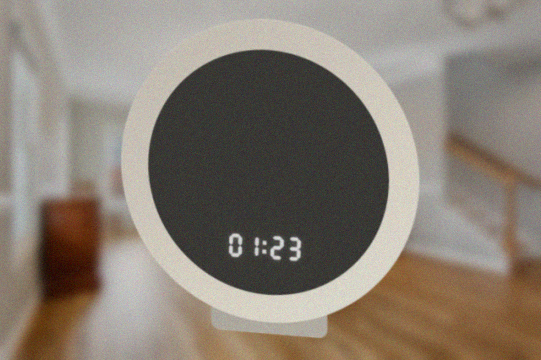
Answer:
1:23
